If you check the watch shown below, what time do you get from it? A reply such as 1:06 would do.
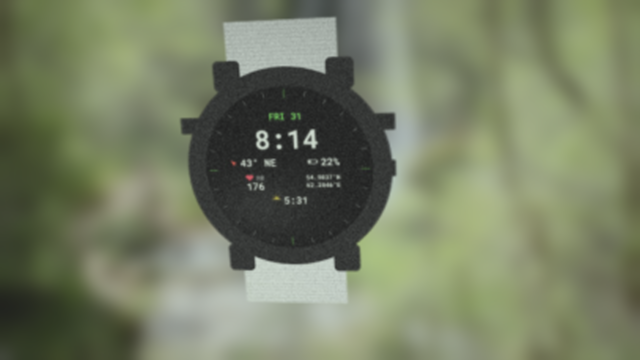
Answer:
8:14
